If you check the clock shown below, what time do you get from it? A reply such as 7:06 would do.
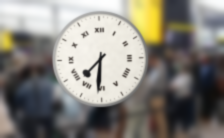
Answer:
7:31
